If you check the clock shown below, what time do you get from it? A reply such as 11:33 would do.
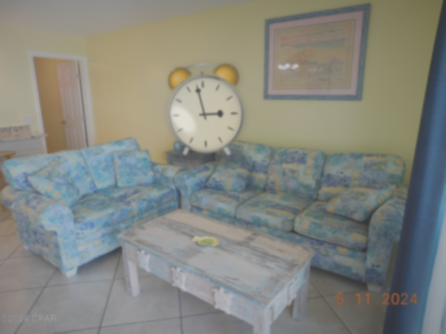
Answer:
2:58
